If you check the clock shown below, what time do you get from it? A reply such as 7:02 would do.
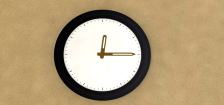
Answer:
12:15
